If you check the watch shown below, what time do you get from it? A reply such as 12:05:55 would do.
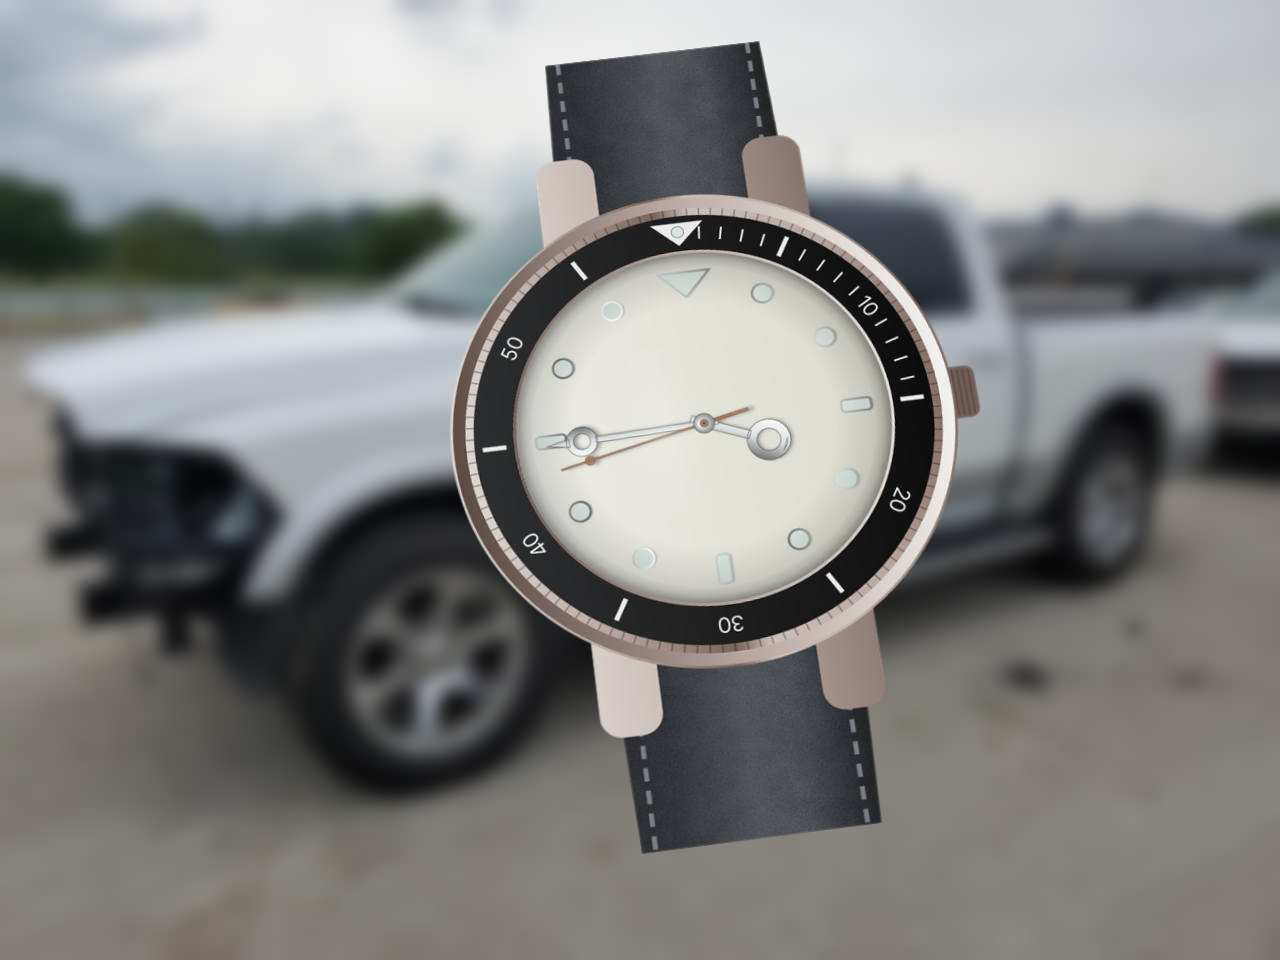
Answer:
3:44:43
